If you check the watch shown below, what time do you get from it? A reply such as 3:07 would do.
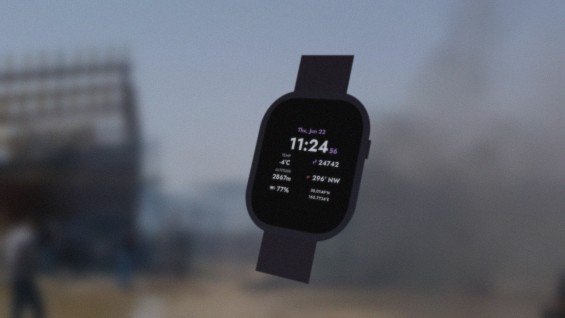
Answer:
11:24
